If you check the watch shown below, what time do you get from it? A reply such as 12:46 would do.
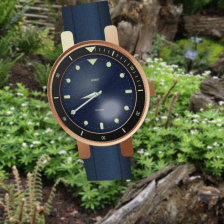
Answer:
8:40
